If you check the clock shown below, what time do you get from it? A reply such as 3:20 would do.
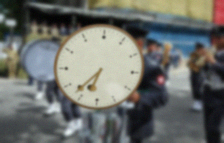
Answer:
6:37
